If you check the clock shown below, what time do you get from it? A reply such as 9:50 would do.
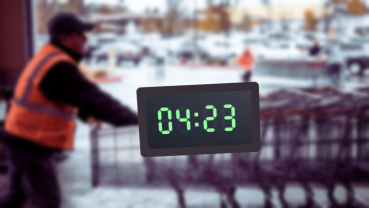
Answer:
4:23
